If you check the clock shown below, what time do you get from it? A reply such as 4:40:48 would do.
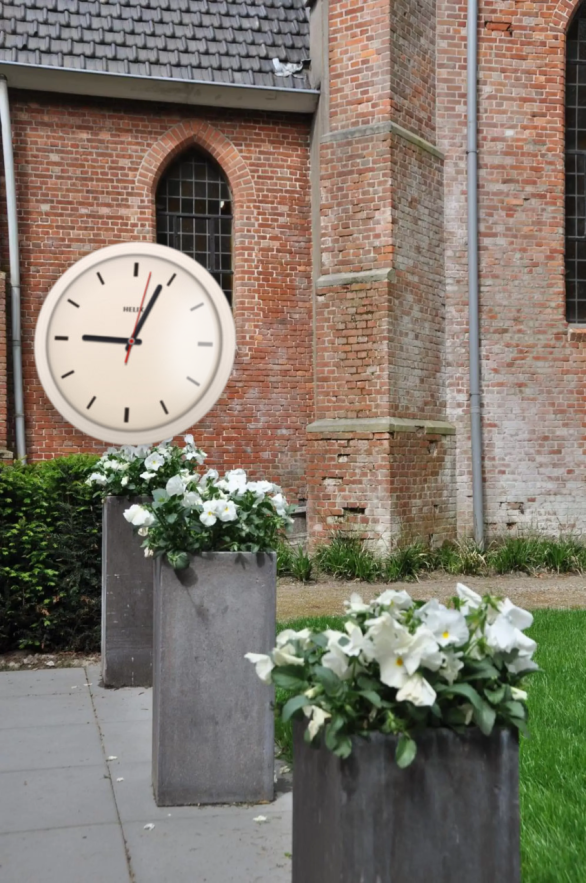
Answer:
9:04:02
